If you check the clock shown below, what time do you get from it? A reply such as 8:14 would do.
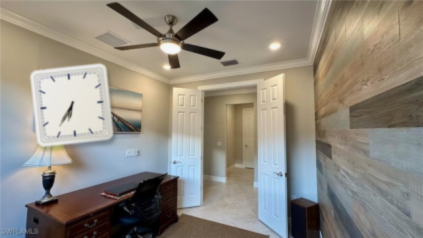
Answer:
6:36
